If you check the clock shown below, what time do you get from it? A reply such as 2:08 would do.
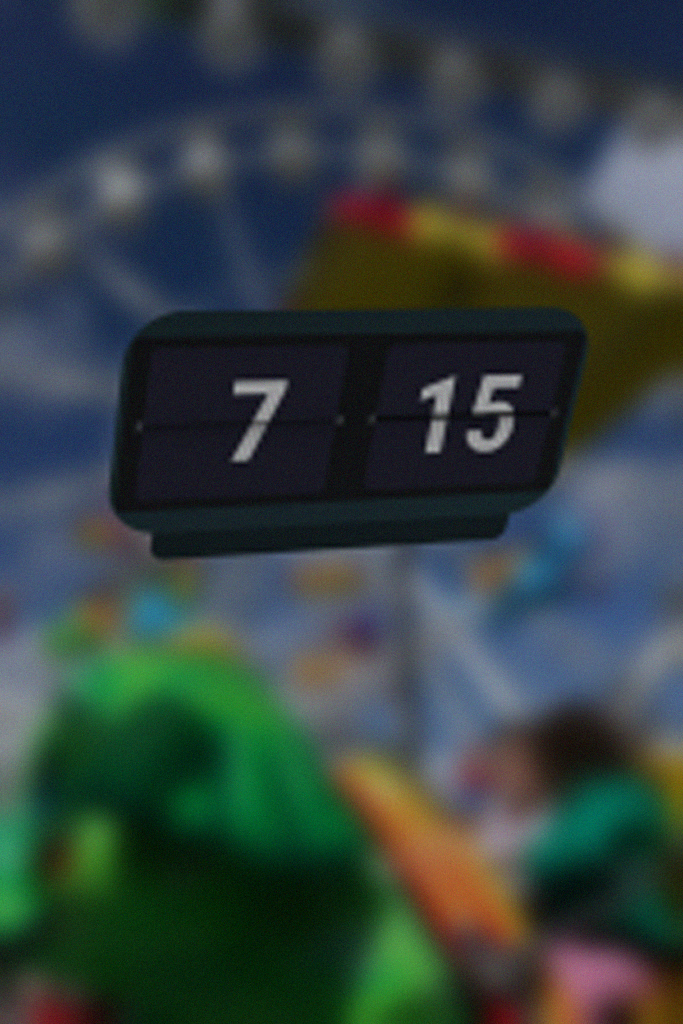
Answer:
7:15
